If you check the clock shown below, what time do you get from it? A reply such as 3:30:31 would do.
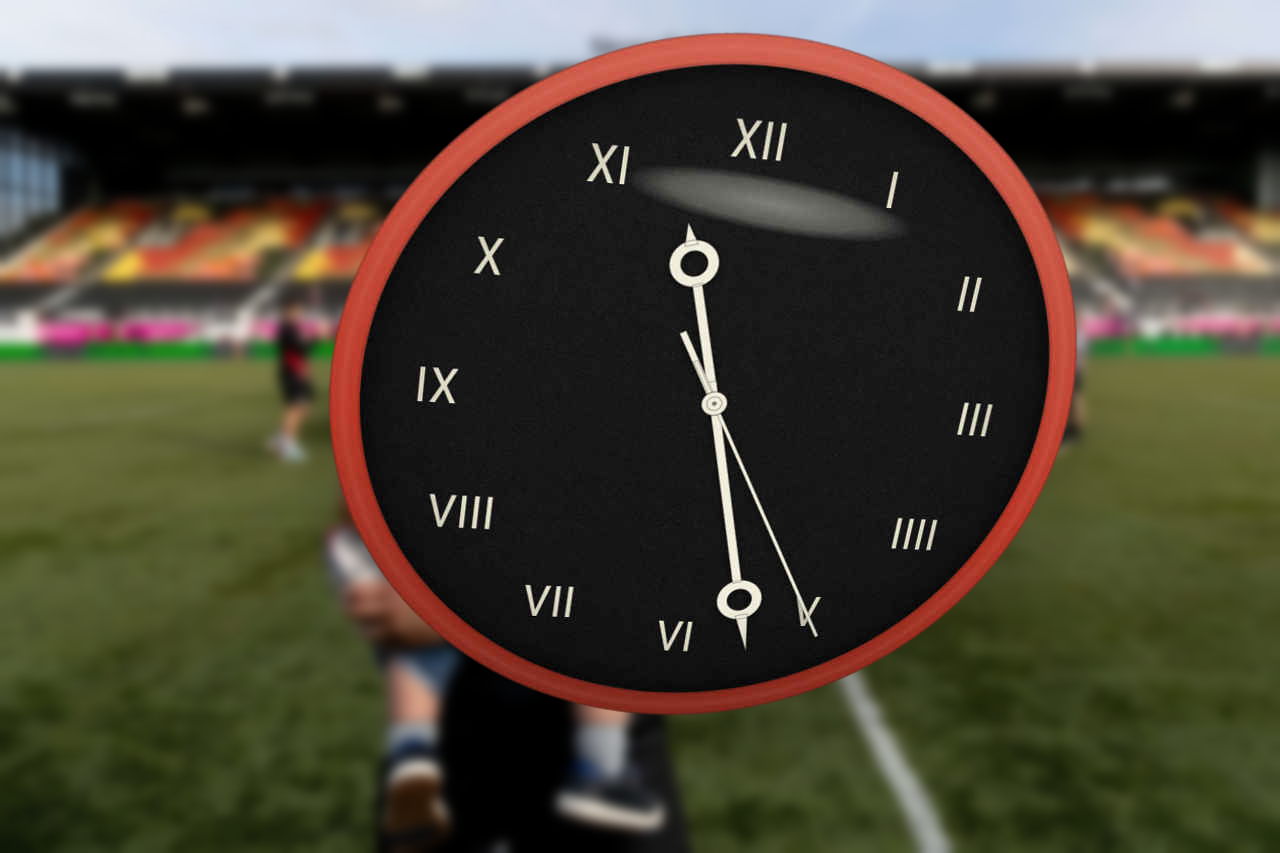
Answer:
11:27:25
